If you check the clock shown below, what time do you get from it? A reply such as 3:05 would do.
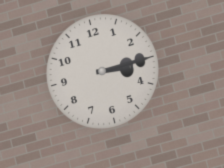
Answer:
3:15
